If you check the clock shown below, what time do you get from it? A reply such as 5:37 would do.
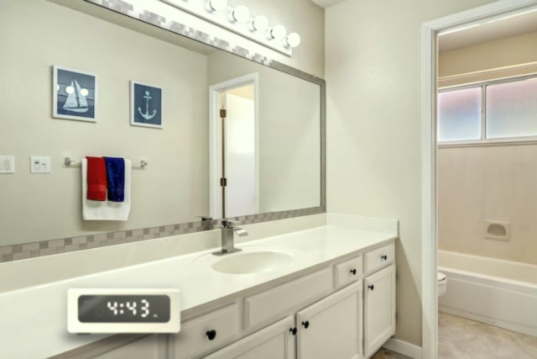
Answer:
4:43
